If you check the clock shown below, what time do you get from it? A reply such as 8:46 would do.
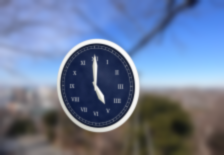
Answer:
5:00
